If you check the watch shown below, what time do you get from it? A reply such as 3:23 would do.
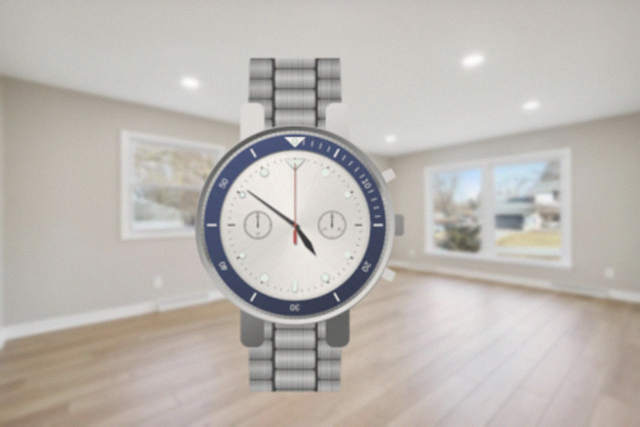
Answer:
4:51
